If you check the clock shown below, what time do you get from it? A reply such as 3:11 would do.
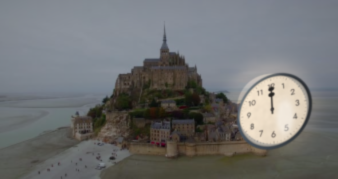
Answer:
12:00
